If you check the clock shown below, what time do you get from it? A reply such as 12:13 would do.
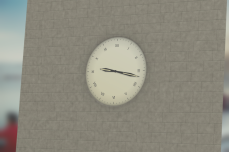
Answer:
9:17
